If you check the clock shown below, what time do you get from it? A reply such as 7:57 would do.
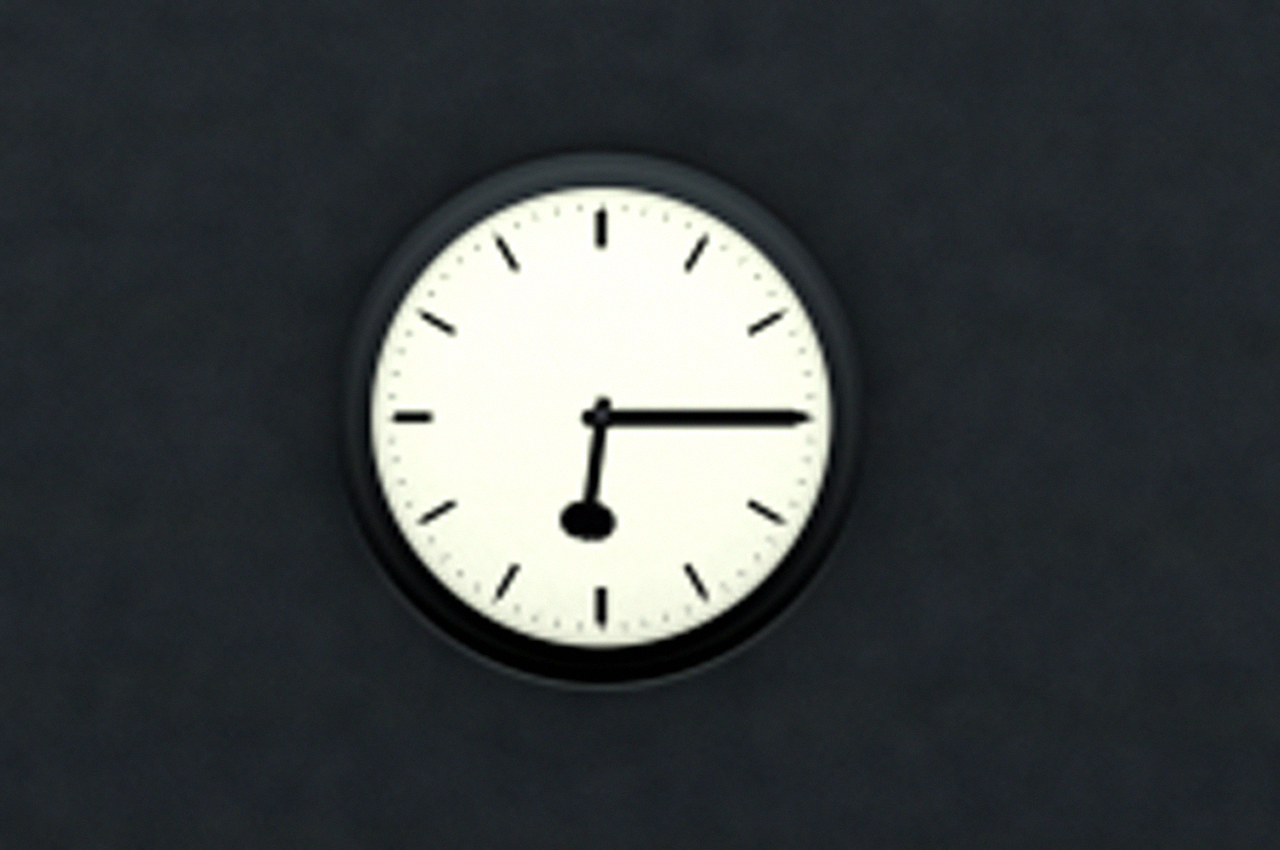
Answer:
6:15
